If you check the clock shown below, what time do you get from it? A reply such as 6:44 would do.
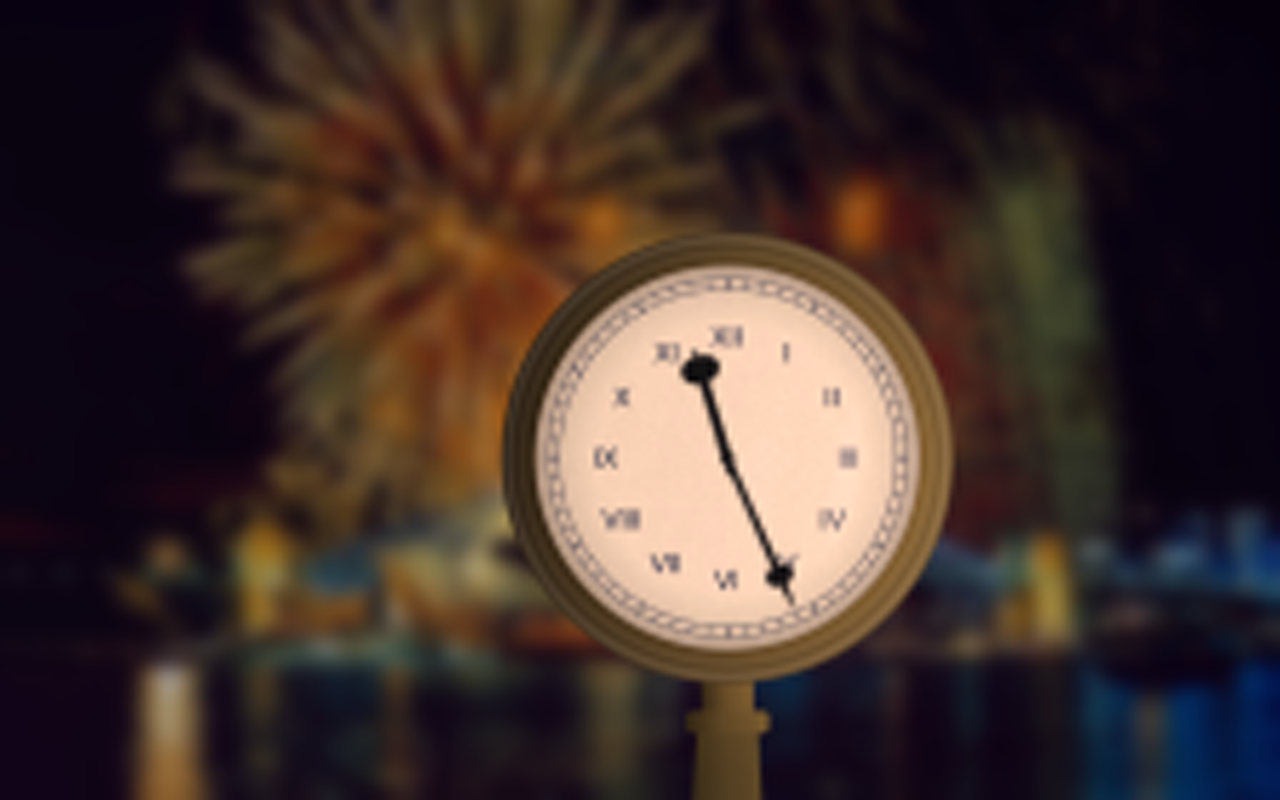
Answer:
11:26
